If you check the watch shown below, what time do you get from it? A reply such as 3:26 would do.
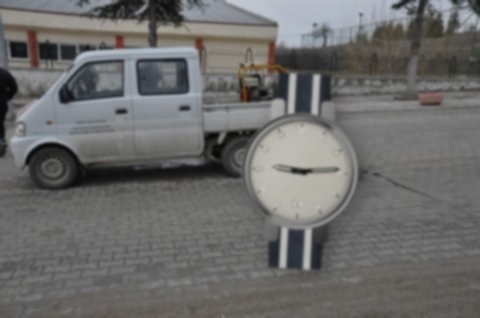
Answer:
9:14
